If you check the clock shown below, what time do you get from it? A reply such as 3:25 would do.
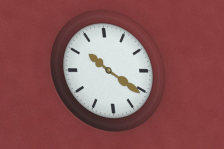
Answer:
10:21
